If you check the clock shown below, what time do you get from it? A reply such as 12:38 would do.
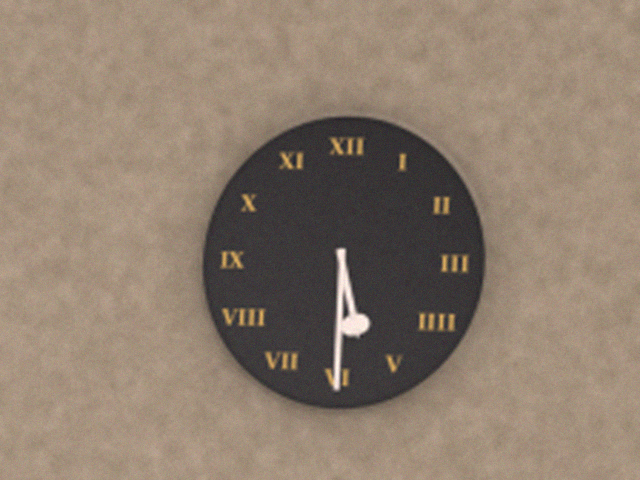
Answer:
5:30
